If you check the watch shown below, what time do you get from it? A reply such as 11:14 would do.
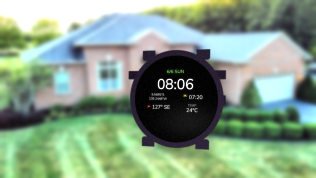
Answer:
8:06
